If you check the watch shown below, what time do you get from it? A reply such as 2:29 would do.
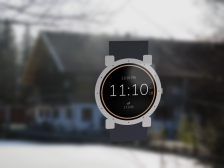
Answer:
11:10
